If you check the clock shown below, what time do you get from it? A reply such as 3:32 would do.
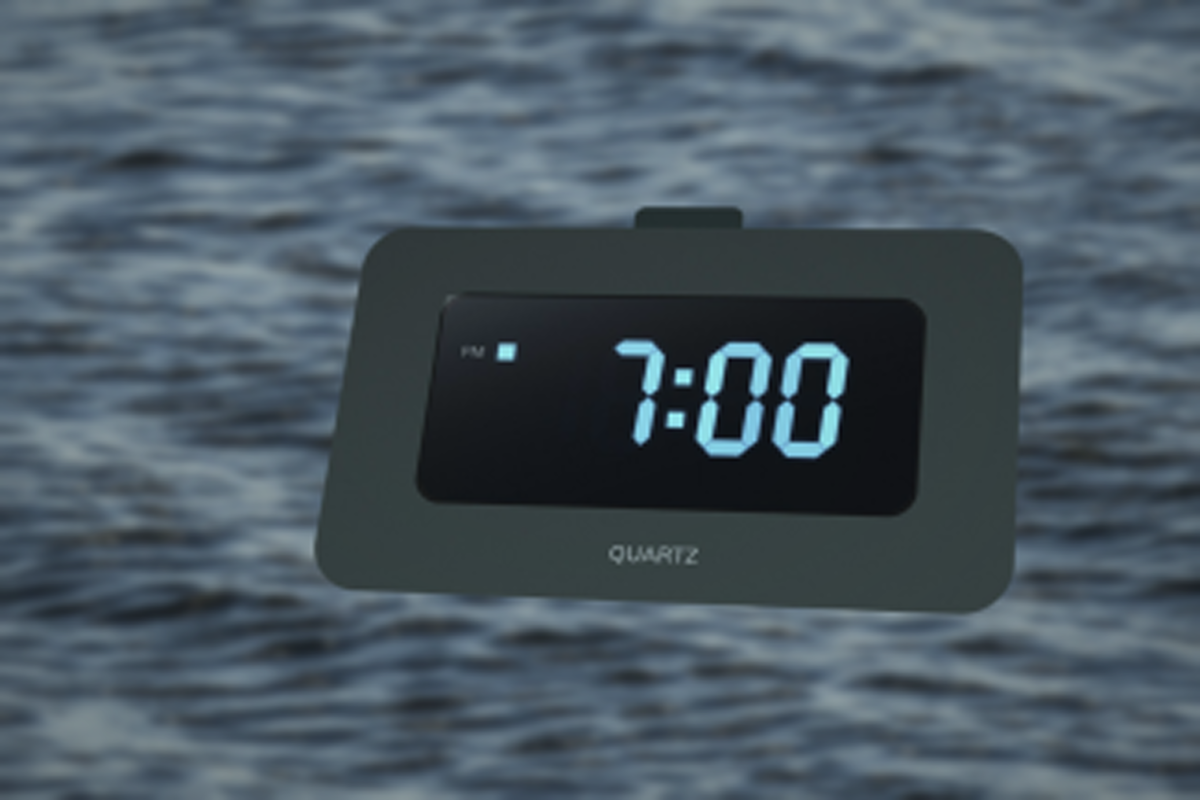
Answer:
7:00
